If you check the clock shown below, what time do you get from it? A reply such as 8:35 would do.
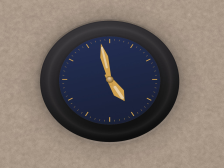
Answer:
4:58
